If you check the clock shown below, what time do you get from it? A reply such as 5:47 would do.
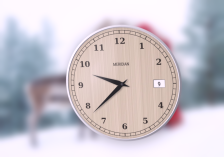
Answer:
9:38
